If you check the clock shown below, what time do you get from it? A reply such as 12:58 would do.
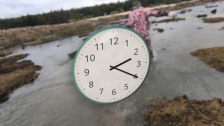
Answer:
2:20
